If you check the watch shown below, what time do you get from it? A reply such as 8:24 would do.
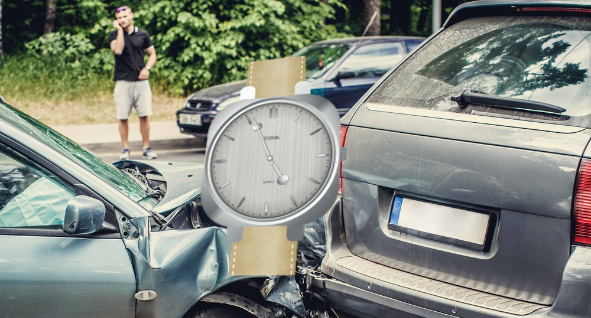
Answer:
4:56
